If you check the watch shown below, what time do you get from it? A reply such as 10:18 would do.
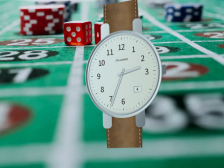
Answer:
2:34
